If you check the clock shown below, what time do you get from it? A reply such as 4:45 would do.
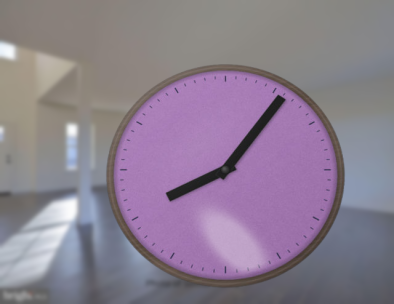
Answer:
8:06
